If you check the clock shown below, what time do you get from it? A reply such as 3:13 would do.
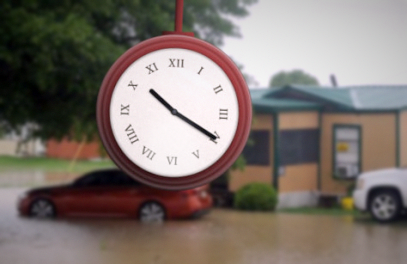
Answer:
10:20
